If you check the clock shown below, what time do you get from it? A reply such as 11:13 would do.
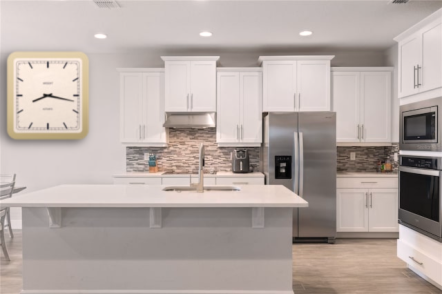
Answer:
8:17
